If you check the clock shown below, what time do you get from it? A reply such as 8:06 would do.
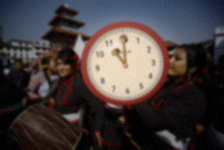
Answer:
11:00
